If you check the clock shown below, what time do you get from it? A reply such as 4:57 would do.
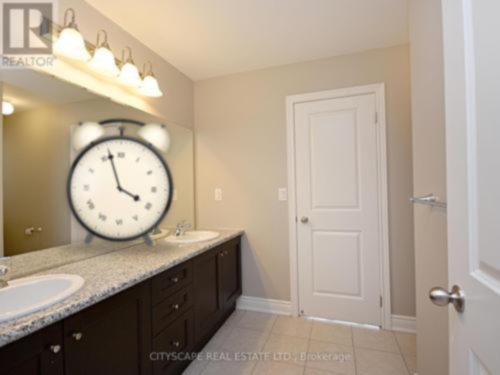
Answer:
3:57
